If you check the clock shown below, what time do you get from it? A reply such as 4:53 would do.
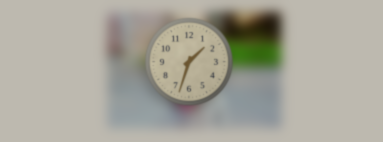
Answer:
1:33
